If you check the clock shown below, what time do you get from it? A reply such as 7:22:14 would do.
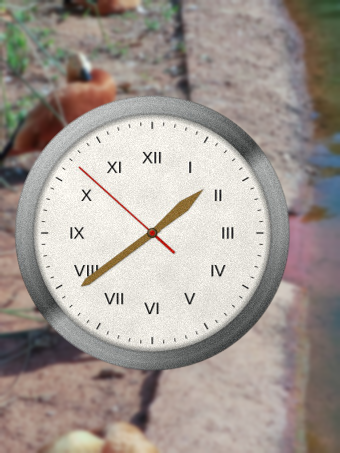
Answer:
1:38:52
